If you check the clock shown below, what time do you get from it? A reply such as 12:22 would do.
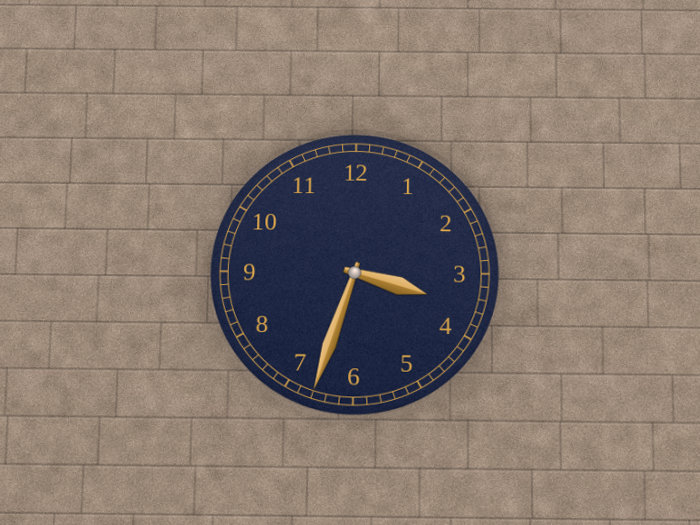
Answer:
3:33
